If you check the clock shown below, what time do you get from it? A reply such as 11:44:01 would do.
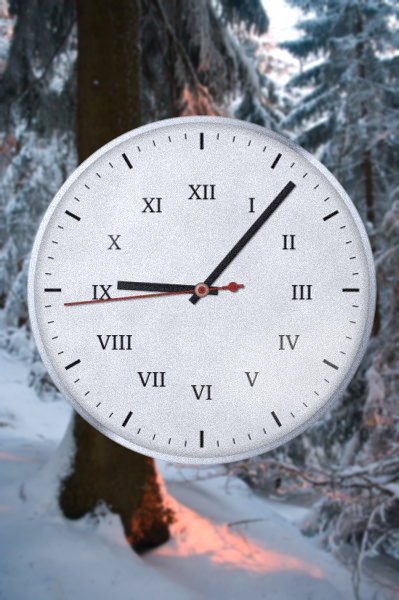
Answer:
9:06:44
